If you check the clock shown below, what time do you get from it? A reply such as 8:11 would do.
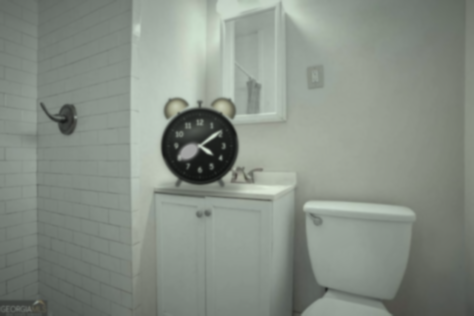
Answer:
4:09
